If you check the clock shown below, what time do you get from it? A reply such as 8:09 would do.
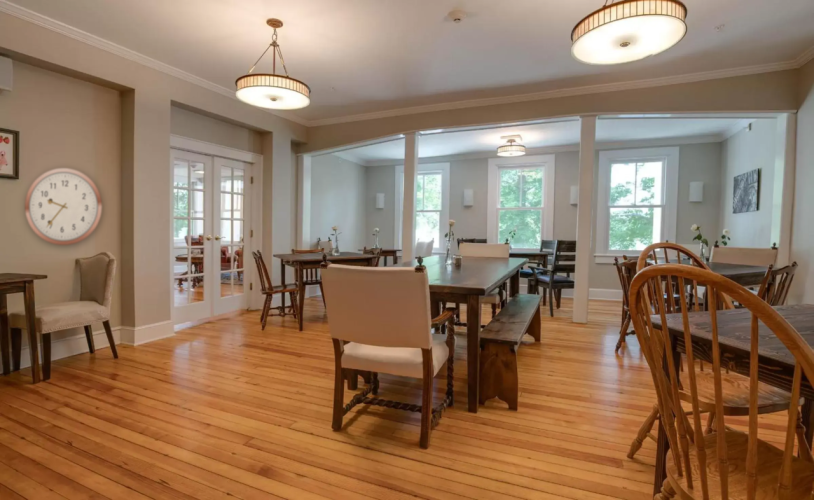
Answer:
9:36
